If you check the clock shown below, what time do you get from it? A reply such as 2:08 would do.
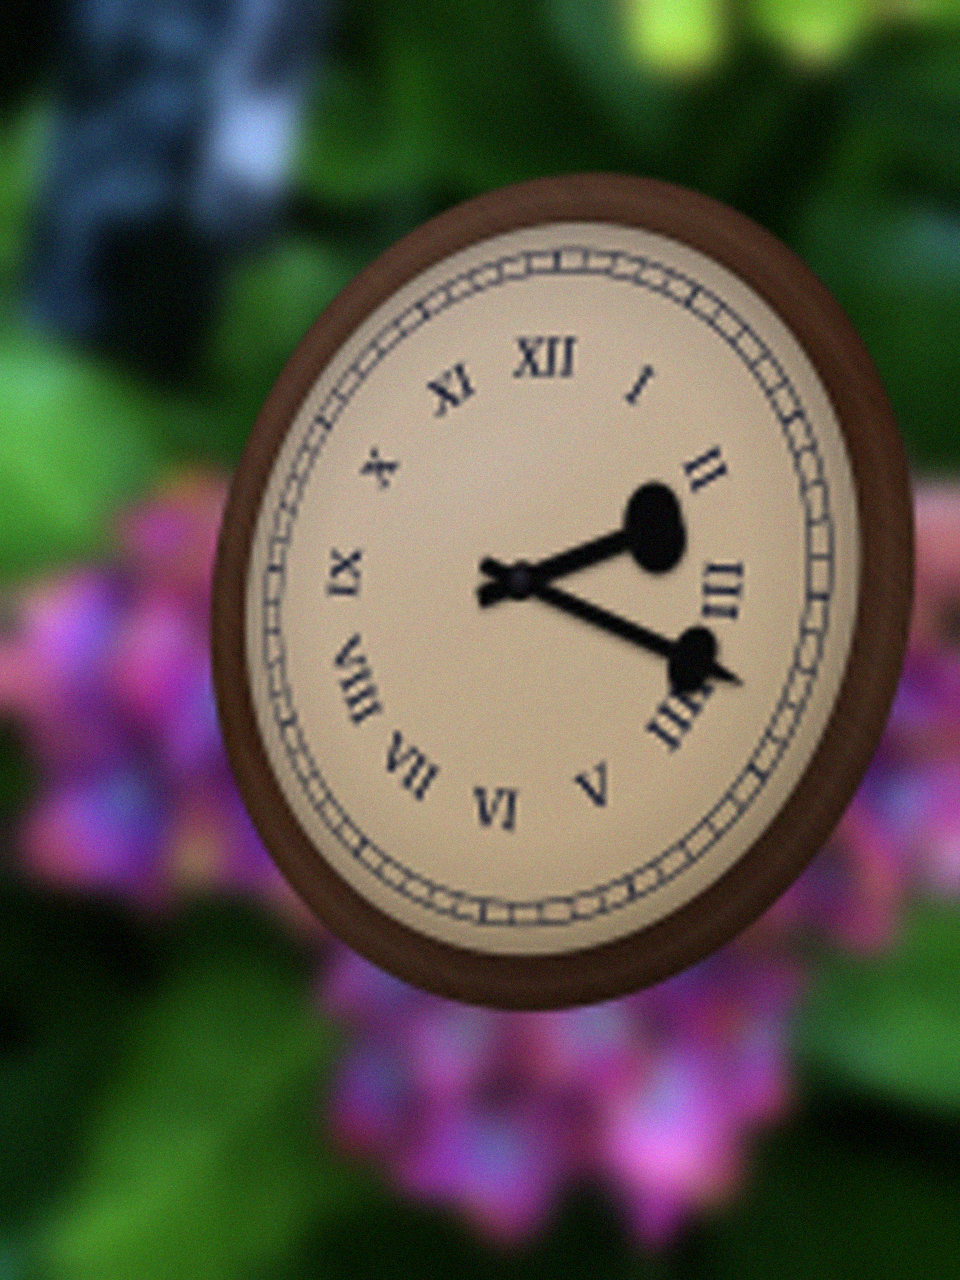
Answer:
2:18
